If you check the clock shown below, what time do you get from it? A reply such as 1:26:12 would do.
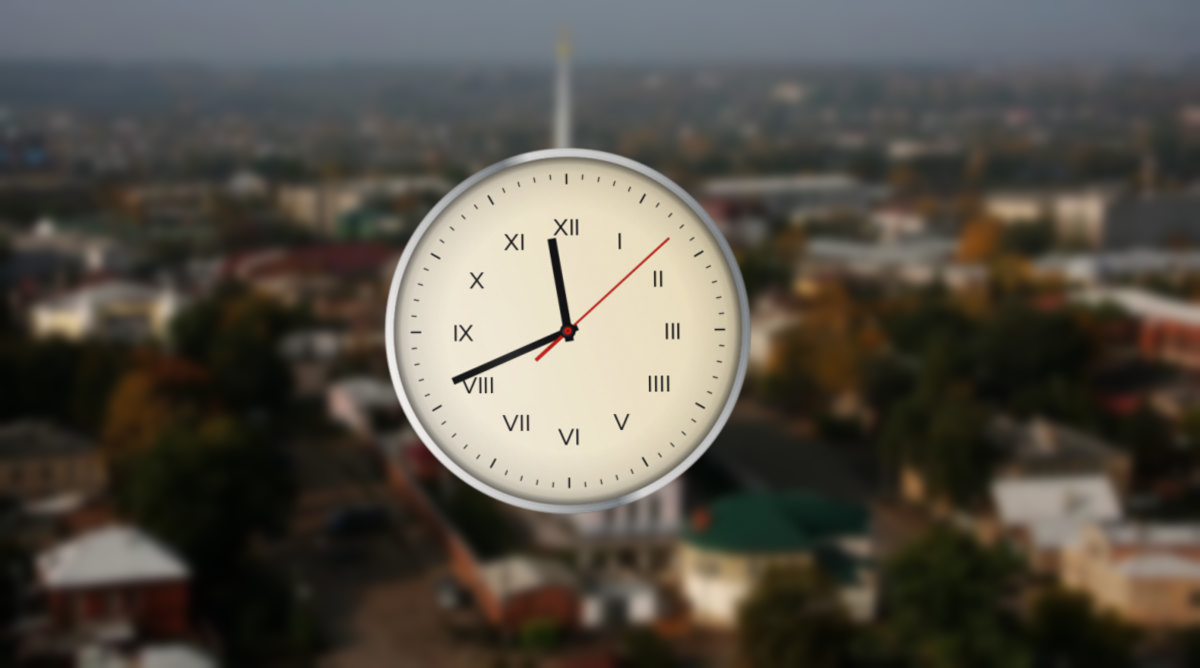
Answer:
11:41:08
